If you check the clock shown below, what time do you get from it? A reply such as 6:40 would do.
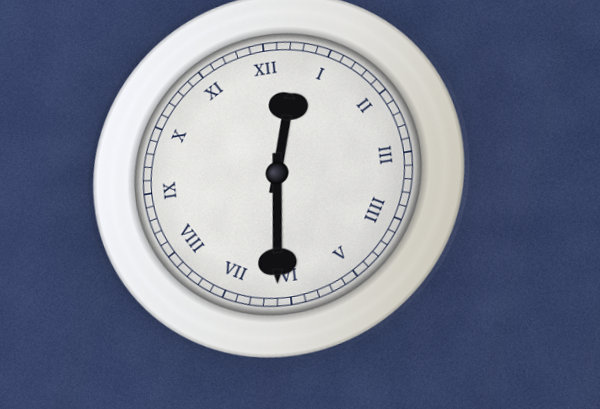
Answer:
12:31
